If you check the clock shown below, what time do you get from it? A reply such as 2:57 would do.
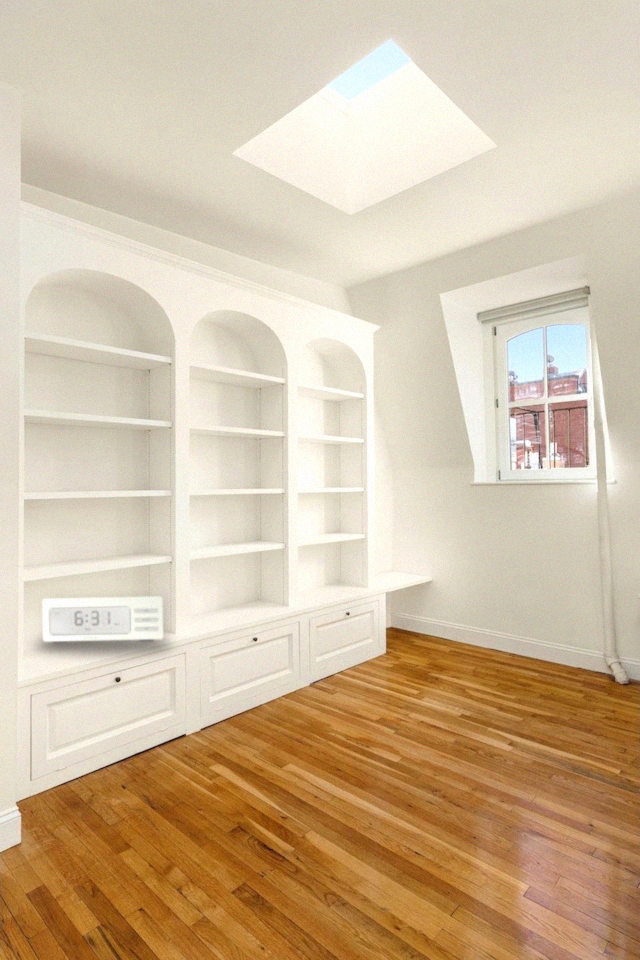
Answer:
6:31
